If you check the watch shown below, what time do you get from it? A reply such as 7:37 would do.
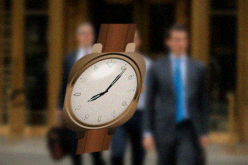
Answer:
8:06
